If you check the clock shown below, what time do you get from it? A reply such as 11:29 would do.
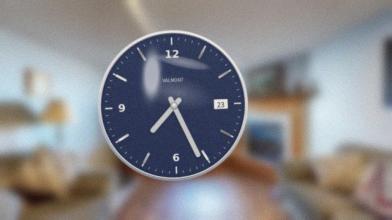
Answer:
7:26
